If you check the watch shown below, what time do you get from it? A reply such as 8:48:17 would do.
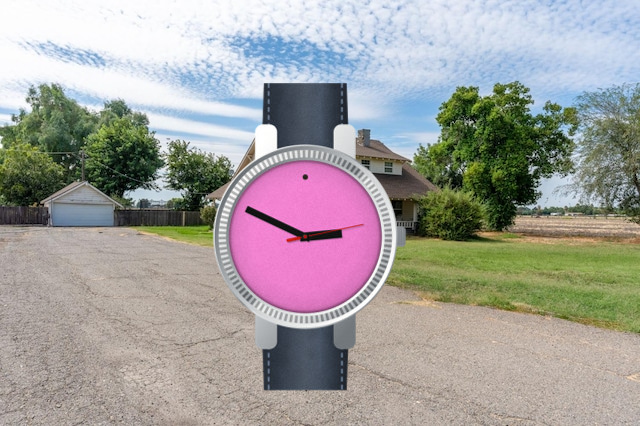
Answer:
2:49:13
